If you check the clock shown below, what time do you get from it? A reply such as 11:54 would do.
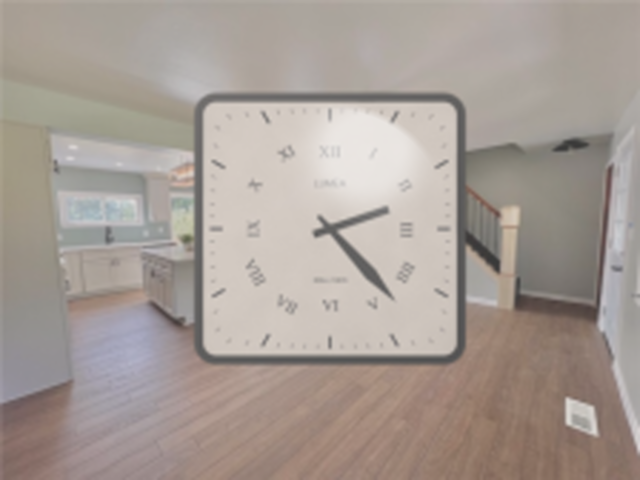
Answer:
2:23
